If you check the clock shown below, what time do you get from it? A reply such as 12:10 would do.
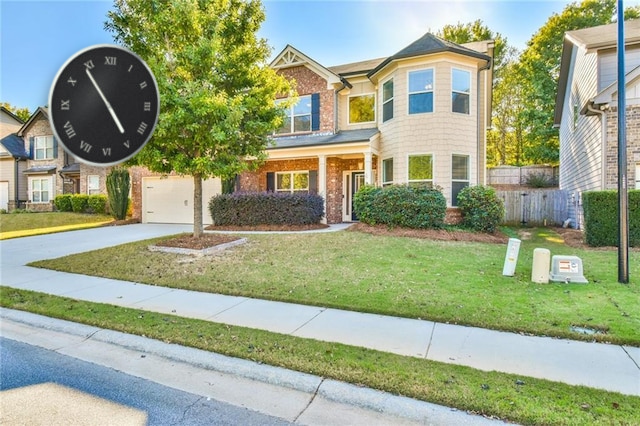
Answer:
4:54
